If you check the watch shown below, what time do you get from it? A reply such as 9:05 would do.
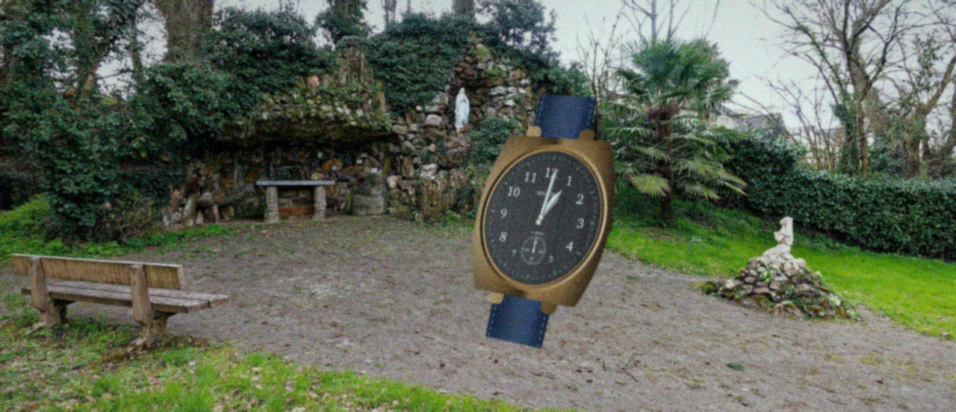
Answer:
1:01
